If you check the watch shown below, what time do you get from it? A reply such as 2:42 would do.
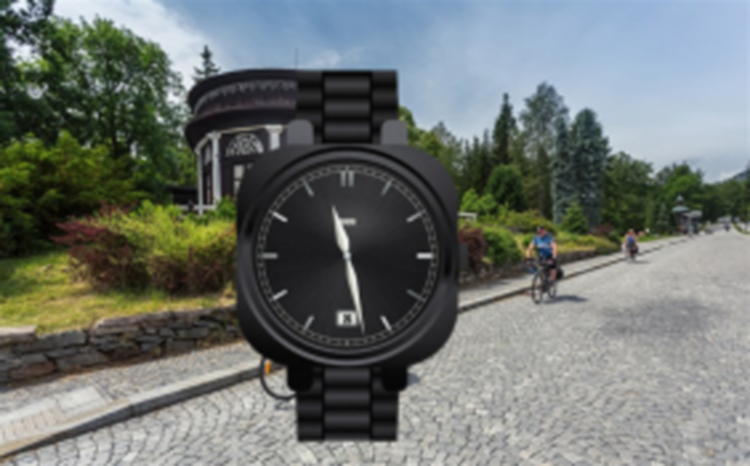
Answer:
11:28
